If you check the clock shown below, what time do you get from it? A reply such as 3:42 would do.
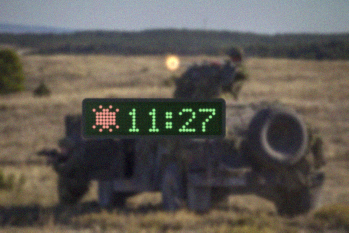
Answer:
11:27
